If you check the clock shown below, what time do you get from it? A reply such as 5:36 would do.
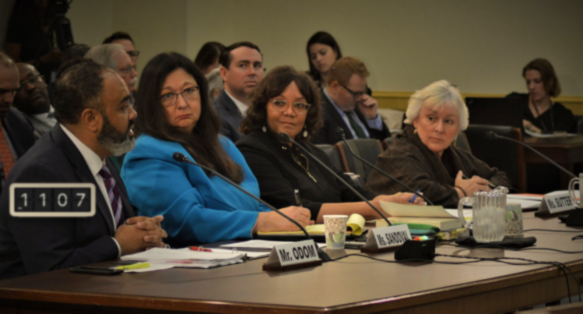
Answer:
11:07
